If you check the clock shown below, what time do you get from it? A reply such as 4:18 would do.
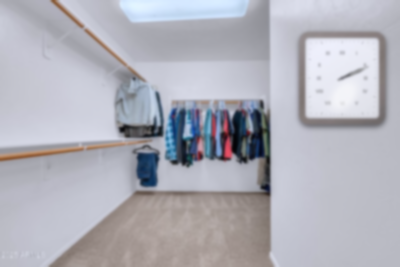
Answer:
2:11
